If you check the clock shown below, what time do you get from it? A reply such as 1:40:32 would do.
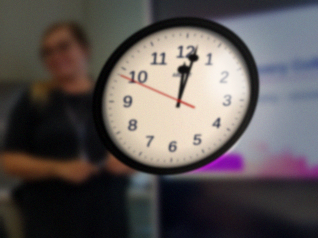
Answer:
12:01:49
